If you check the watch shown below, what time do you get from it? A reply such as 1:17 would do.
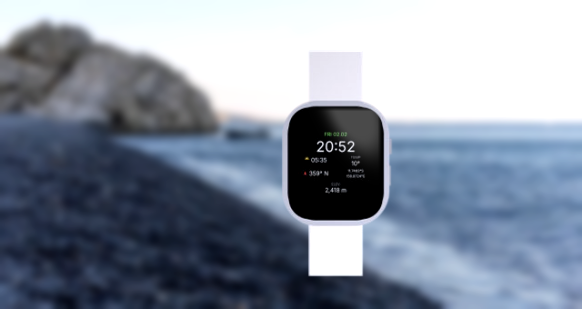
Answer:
20:52
